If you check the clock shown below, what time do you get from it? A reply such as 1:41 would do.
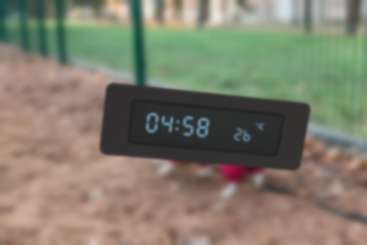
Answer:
4:58
